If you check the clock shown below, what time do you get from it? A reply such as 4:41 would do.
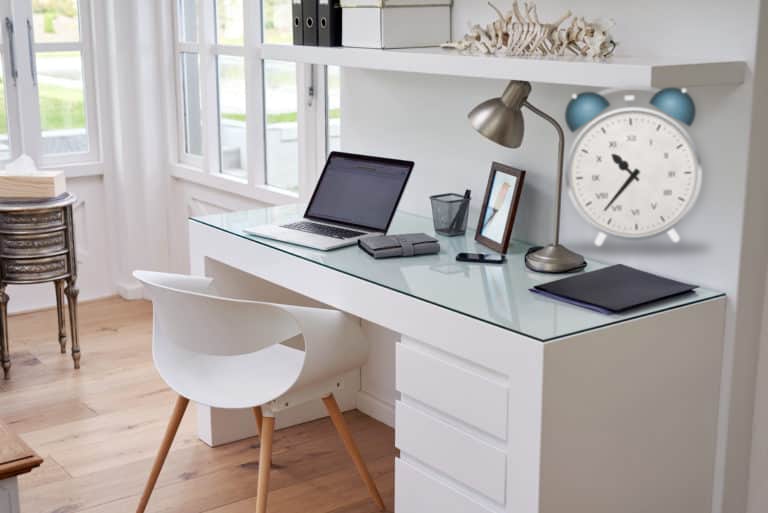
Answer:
10:37
